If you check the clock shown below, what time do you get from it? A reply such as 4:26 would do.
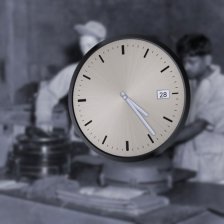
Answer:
4:24
